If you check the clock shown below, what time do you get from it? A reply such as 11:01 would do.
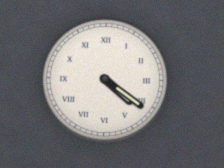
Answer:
4:21
